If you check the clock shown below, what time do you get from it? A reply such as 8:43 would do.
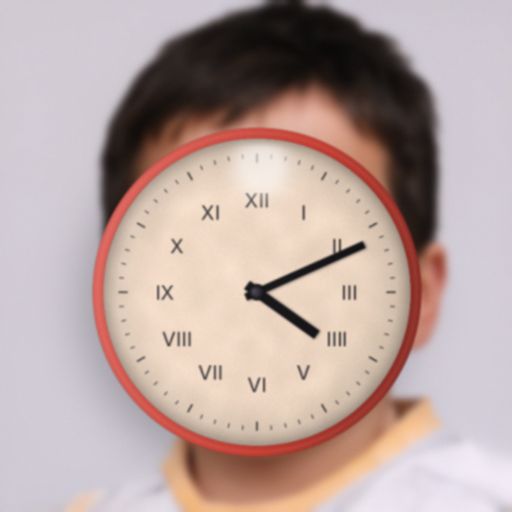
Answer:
4:11
